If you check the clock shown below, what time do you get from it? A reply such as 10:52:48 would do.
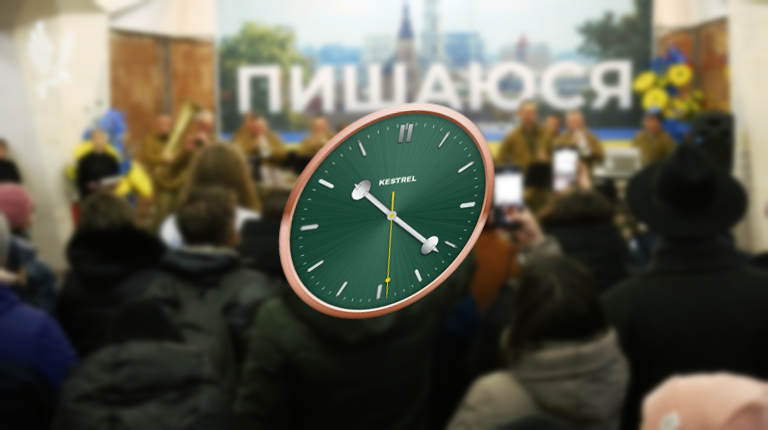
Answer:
10:21:29
